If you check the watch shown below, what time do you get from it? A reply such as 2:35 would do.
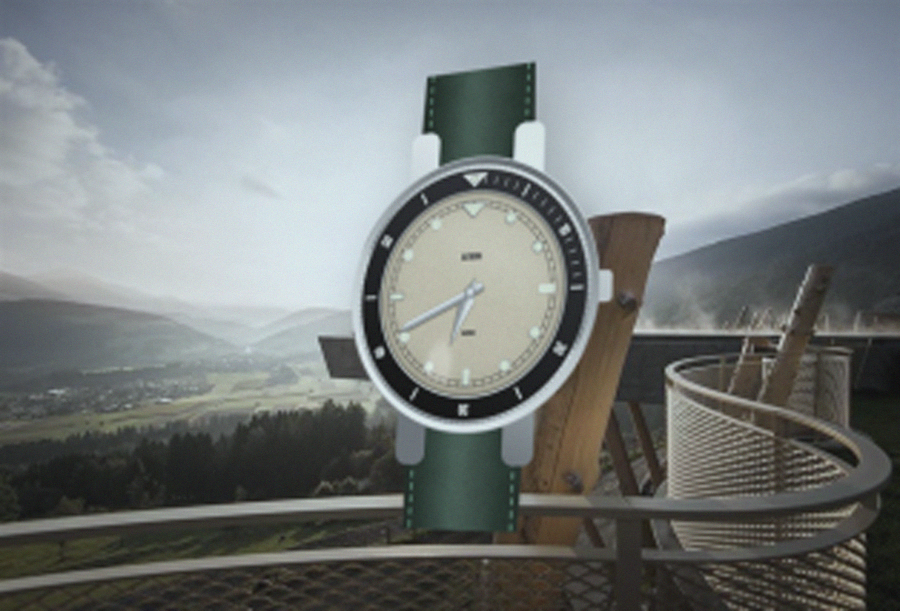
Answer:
6:41
